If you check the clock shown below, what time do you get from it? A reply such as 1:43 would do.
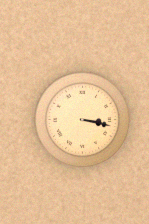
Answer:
3:17
